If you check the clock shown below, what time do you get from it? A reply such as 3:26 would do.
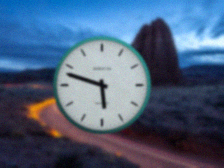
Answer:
5:48
